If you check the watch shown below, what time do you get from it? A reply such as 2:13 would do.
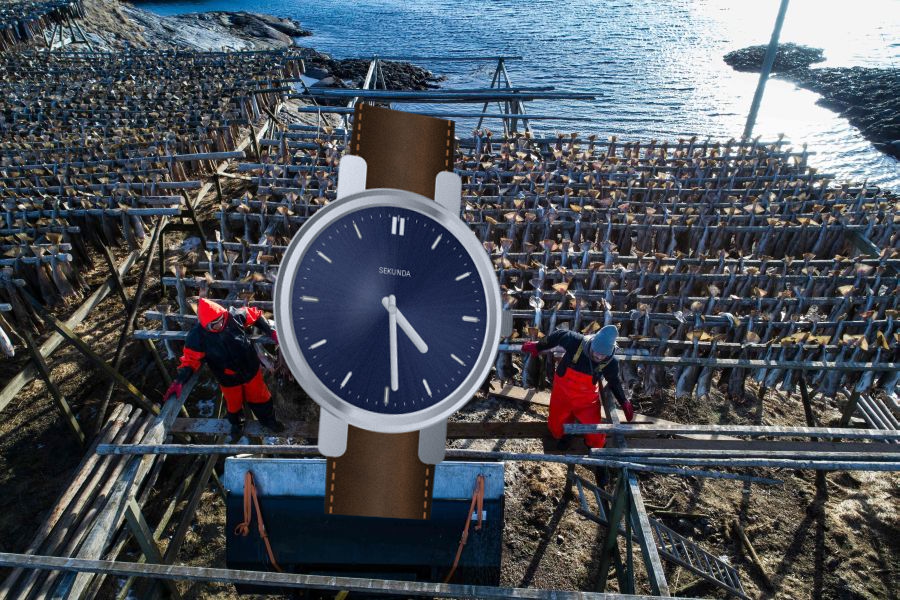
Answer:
4:29
